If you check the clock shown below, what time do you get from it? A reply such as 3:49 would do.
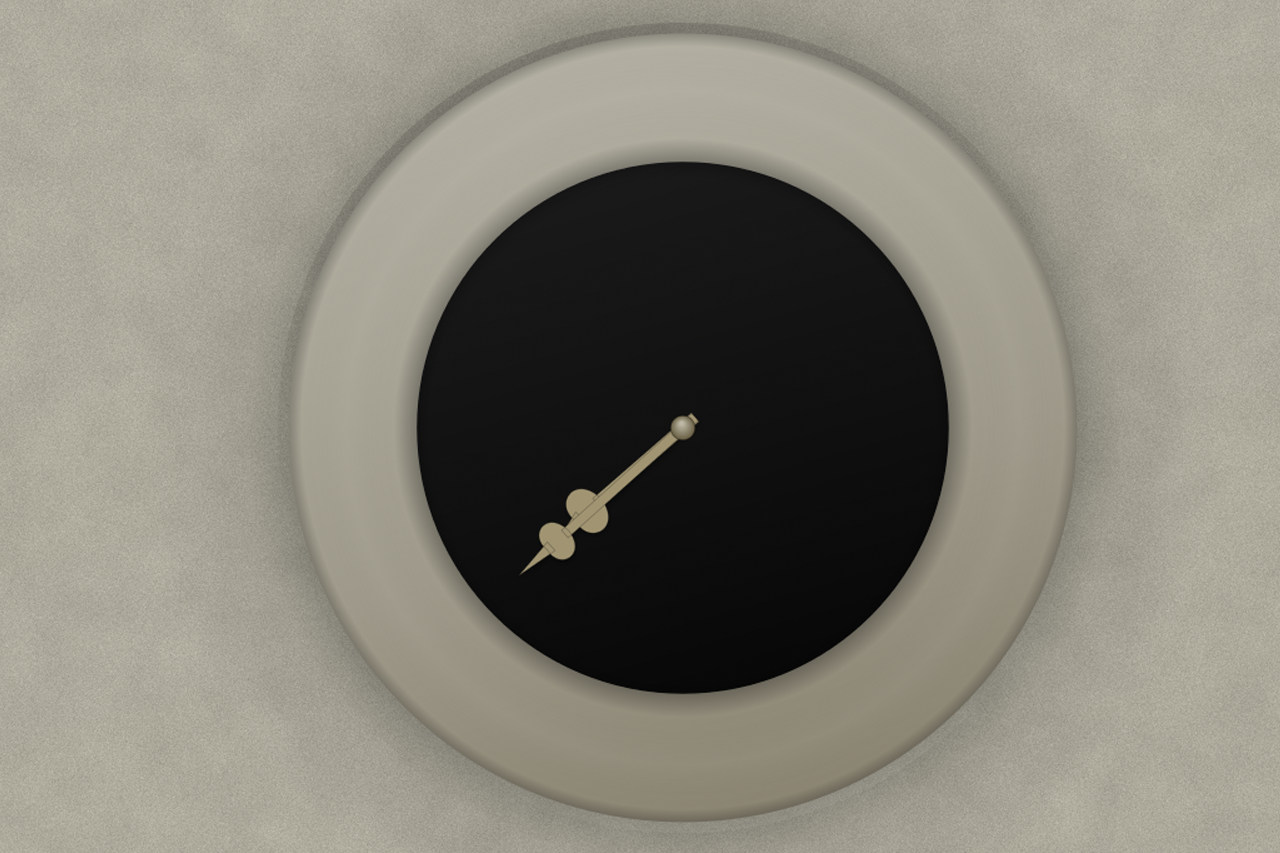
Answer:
7:38
